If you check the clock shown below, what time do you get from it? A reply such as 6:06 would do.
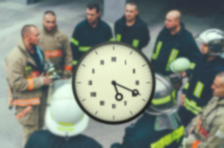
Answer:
5:19
